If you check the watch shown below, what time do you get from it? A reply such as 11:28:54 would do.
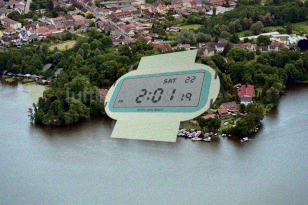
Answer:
2:01:19
